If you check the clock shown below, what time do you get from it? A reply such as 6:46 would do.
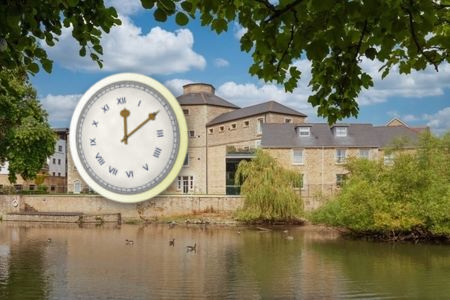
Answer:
12:10
